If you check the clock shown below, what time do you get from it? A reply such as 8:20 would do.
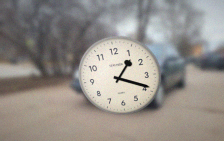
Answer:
1:19
